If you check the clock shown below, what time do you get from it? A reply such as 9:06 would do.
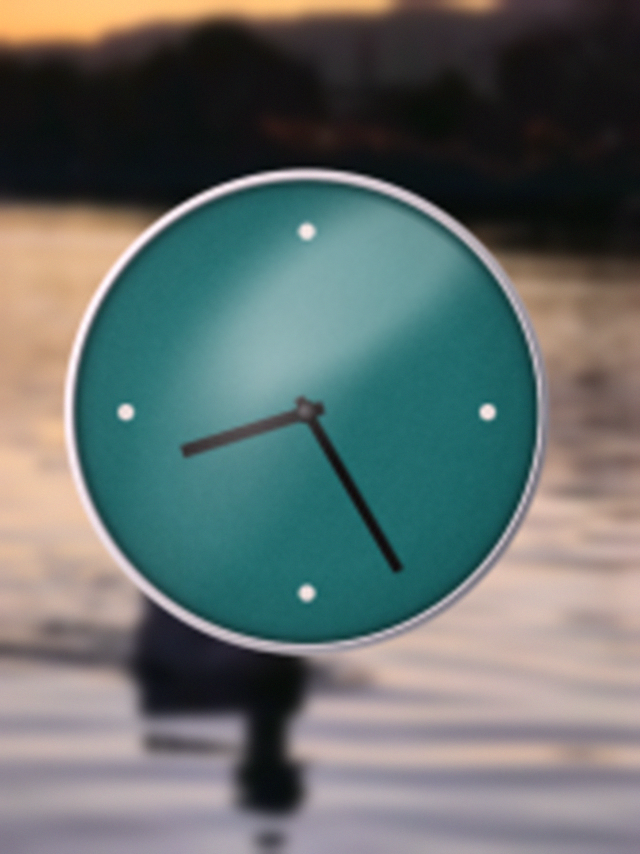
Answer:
8:25
